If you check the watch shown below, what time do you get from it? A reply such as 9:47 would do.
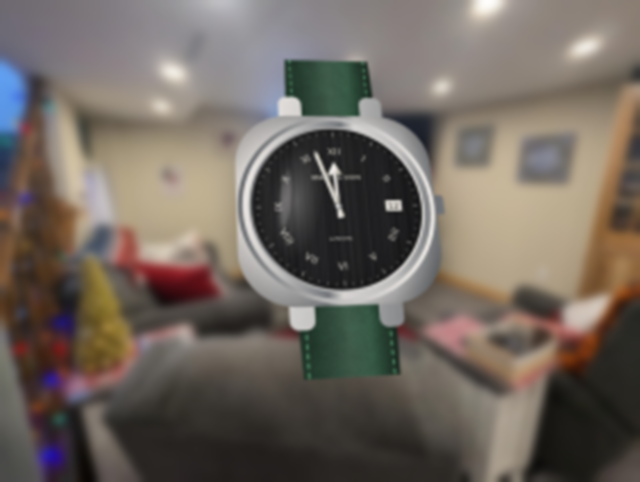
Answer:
11:57
